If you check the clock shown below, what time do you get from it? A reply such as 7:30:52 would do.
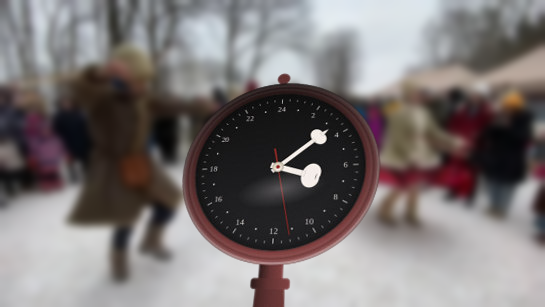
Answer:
7:08:28
